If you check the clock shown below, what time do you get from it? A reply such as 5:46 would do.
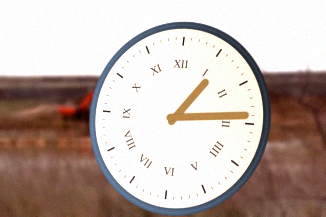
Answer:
1:14
